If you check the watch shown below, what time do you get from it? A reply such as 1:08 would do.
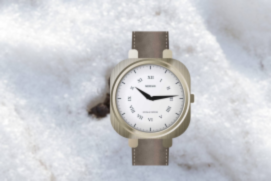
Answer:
10:14
